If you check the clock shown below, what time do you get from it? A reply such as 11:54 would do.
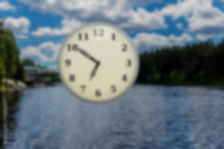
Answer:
6:51
